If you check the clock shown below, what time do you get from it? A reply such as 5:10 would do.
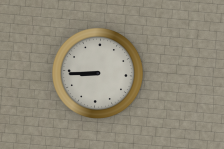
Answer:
8:44
